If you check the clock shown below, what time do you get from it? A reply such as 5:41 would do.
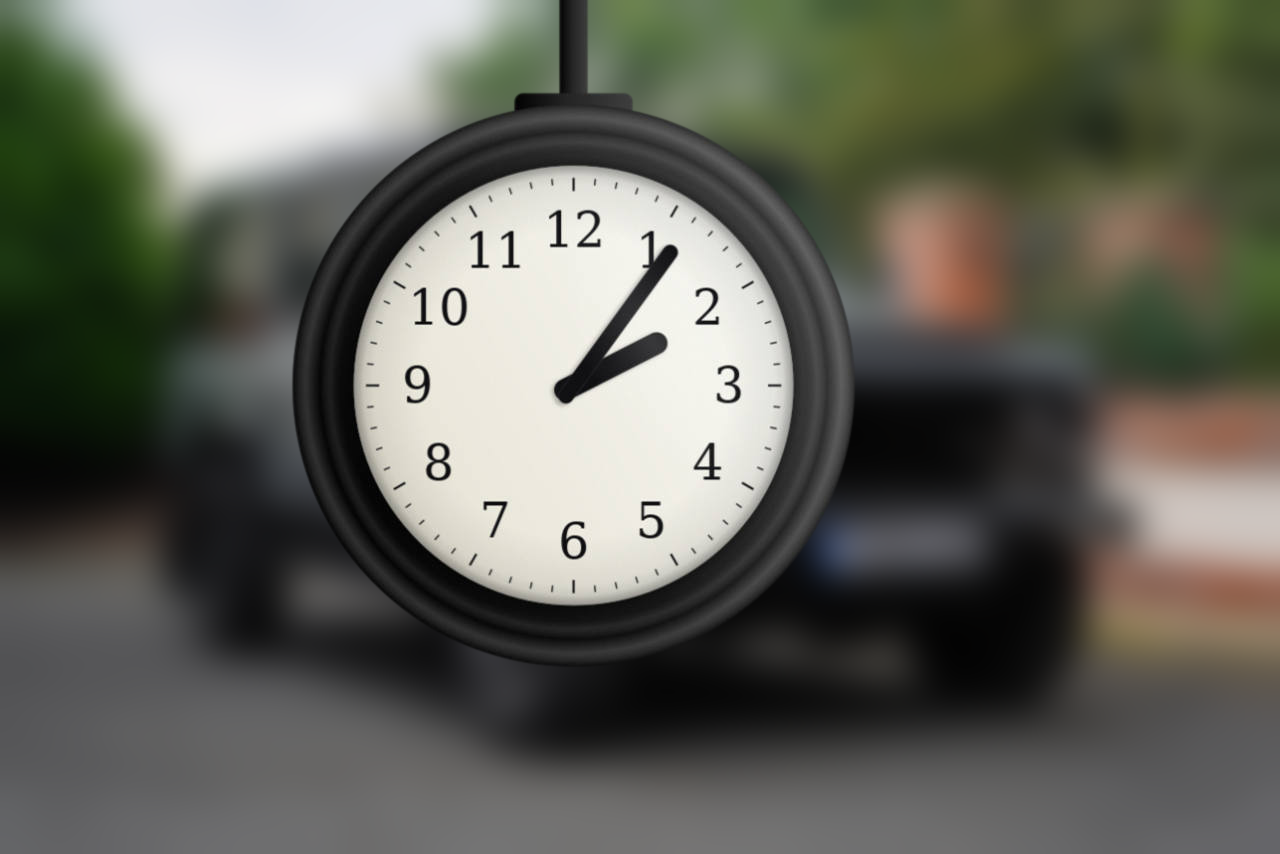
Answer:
2:06
